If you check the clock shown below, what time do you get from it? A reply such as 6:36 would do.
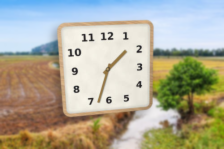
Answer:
1:33
